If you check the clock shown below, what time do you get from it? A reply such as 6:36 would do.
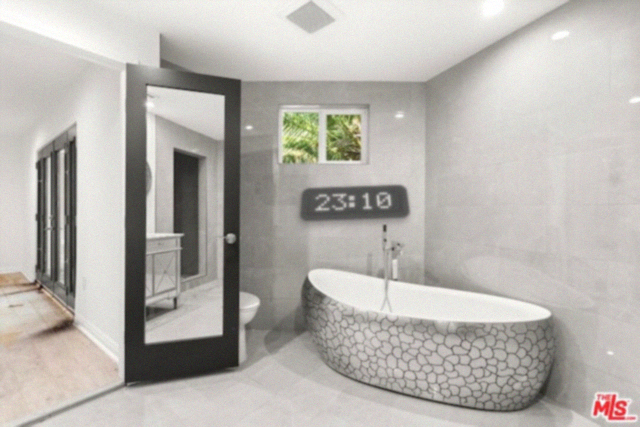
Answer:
23:10
